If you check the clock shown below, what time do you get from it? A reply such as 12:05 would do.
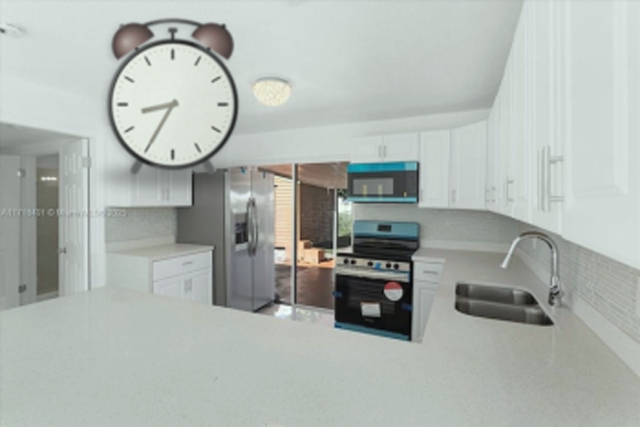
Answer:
8:35
